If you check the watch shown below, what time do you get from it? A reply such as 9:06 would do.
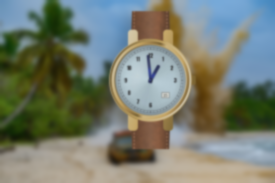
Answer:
12:59
